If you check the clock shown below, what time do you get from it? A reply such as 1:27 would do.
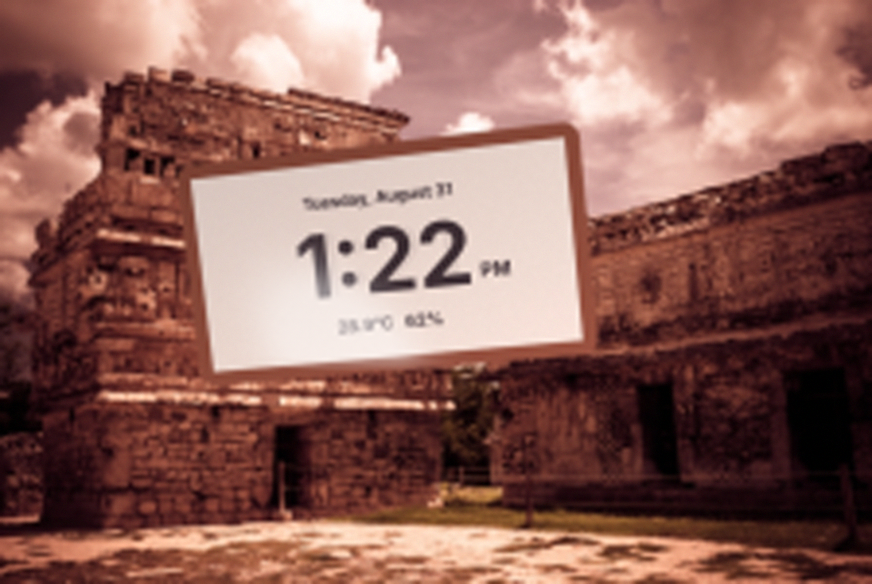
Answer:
1:22
